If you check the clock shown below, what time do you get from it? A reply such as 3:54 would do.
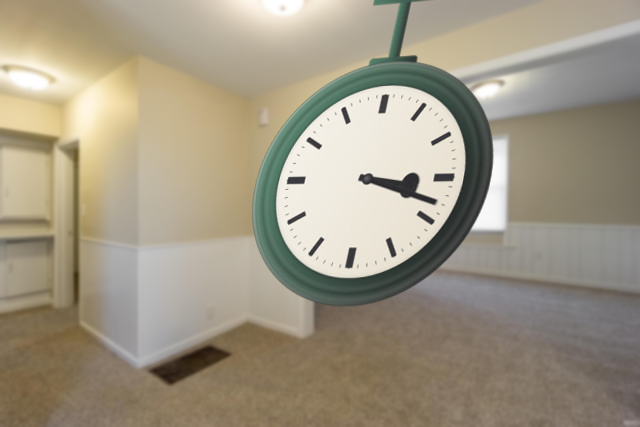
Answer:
3:18
